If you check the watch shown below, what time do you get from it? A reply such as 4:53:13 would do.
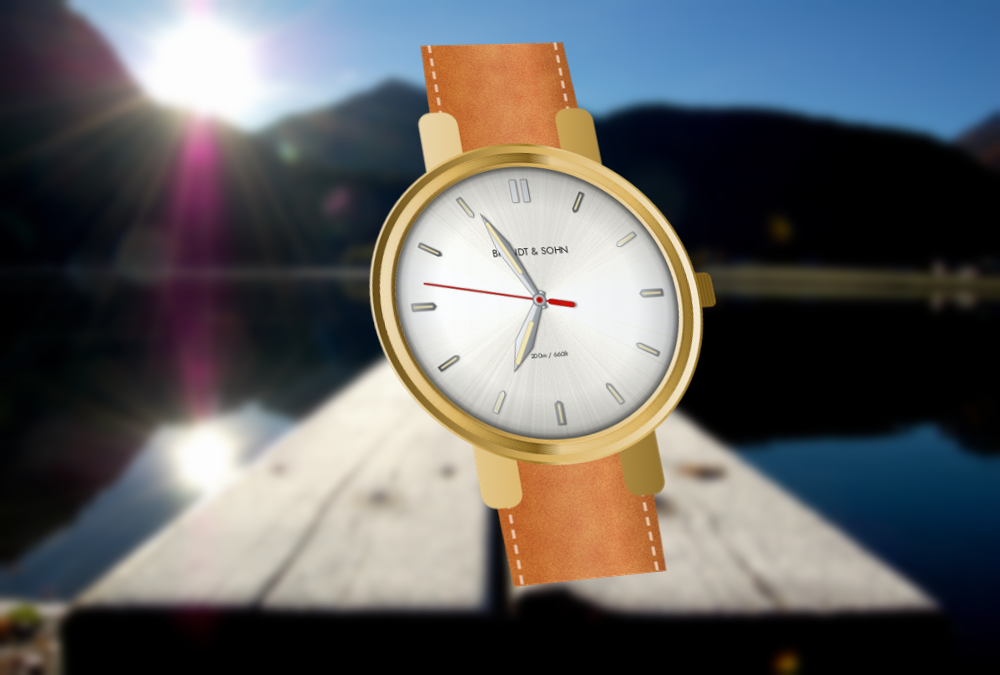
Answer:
6:55:47
